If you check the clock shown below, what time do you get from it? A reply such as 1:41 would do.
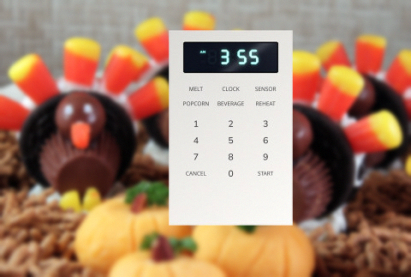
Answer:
3:55
